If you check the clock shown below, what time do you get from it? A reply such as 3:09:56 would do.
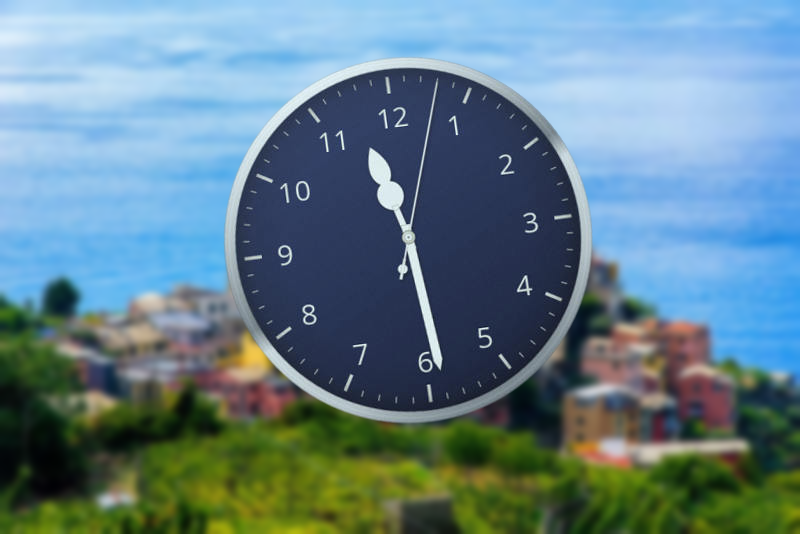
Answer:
11:29:03
